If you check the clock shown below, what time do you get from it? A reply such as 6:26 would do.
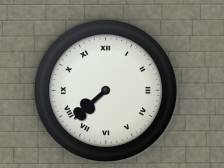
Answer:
7:38
